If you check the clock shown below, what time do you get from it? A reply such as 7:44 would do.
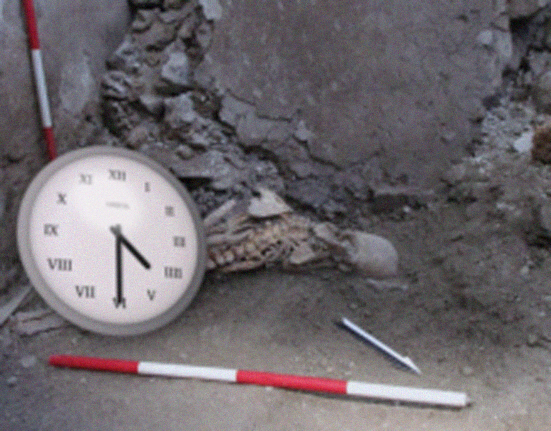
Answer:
4:30
